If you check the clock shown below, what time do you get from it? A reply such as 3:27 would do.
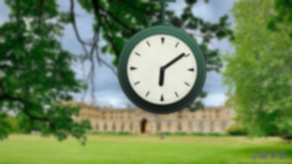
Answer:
6:09
